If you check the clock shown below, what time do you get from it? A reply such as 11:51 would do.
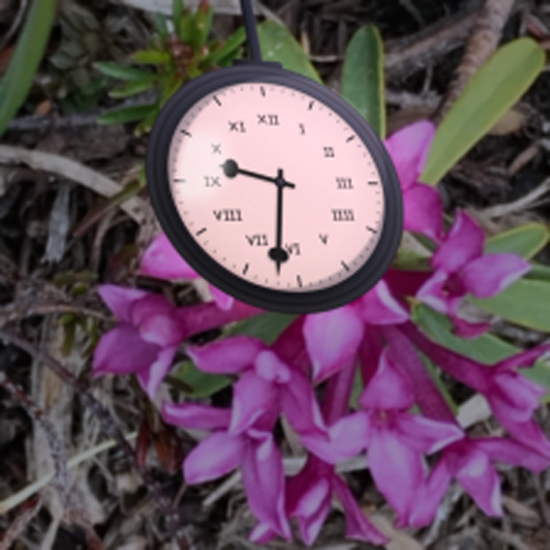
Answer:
9:32
